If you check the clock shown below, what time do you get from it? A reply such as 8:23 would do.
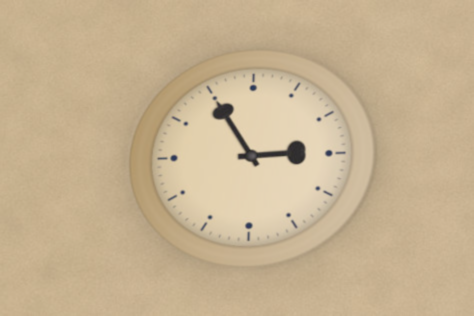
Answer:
2:55
